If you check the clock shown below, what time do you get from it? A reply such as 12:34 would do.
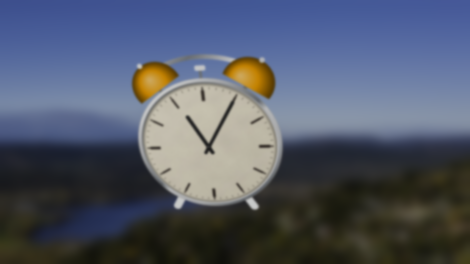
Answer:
11:05
